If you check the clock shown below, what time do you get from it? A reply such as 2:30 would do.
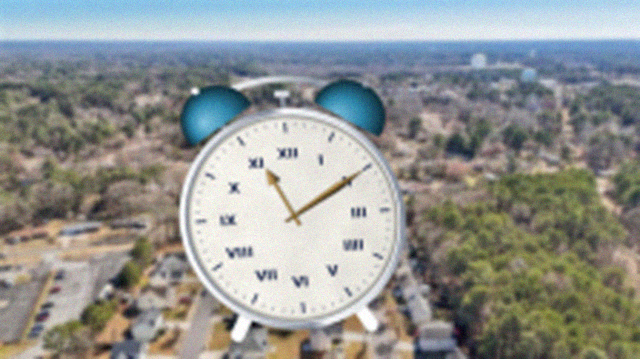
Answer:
11:10
